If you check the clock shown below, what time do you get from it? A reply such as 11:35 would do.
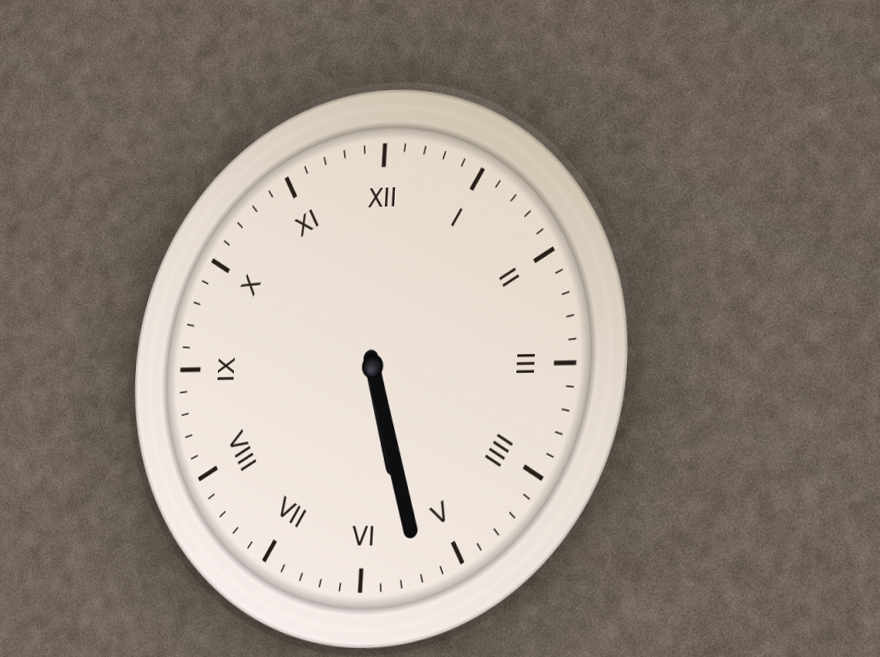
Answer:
5:27
